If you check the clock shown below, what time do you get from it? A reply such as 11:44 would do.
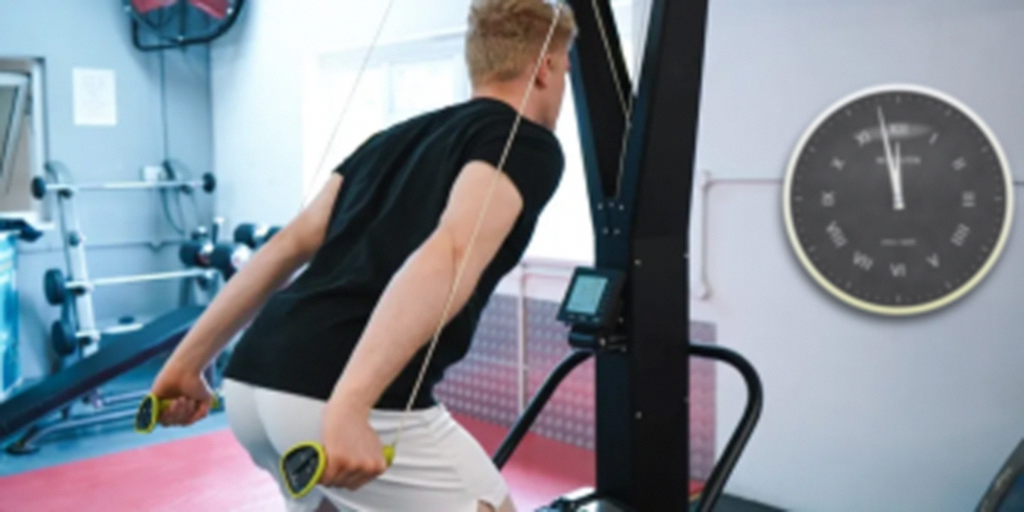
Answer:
11:58
